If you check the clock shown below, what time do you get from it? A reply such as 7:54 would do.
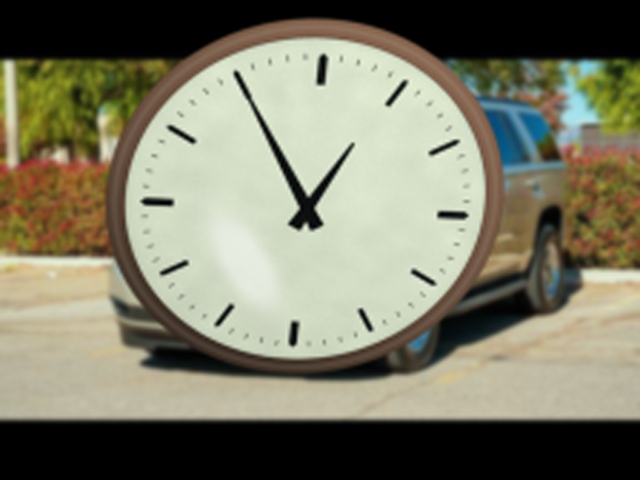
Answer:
12:55
